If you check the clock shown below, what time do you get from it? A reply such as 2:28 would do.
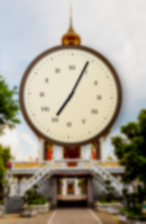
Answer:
7:04
